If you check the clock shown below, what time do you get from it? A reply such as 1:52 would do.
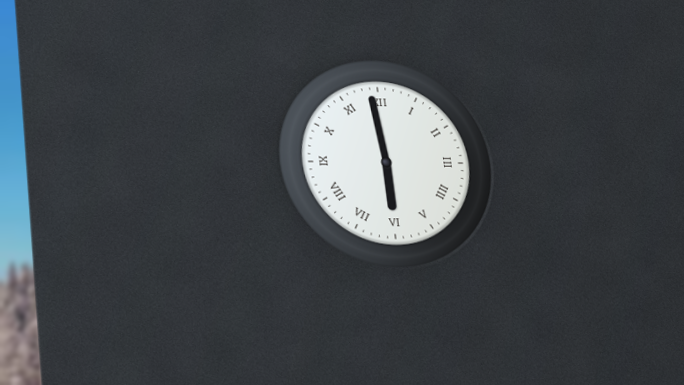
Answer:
5:59
